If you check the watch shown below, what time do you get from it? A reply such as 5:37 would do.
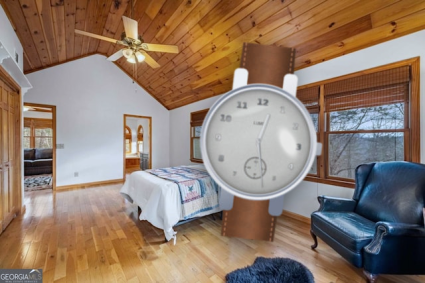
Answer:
12:28
